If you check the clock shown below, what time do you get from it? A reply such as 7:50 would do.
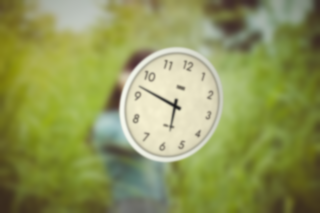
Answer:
5:47
